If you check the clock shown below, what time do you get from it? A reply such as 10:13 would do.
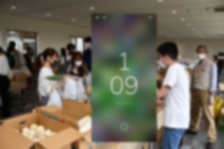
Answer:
1:09
